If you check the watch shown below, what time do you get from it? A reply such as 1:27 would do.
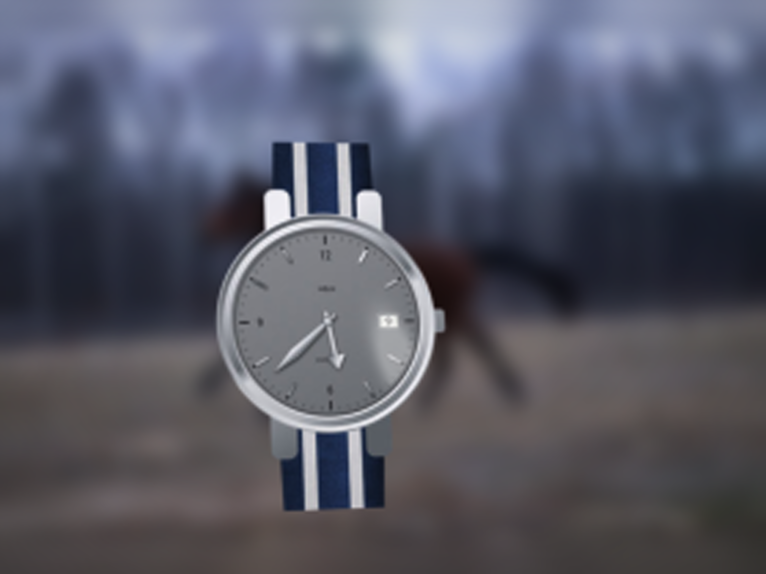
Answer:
5:38
